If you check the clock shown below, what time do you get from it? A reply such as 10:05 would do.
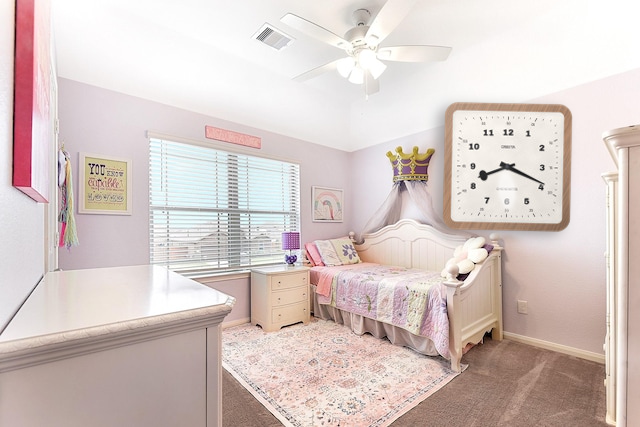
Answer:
8:19
